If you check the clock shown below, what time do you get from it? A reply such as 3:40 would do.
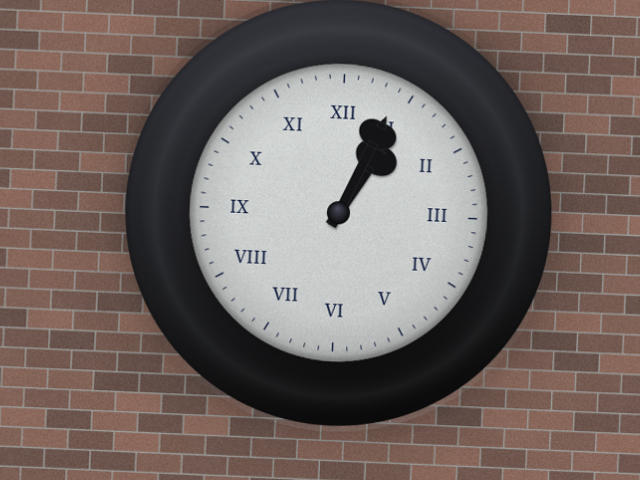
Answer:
1:04
